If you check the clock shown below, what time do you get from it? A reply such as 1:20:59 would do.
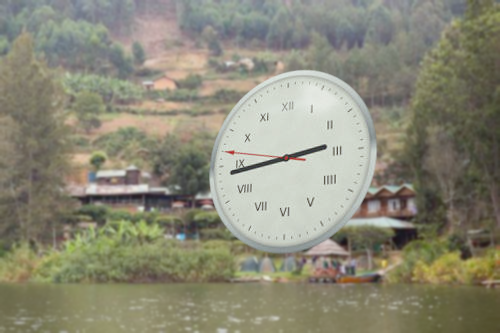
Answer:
2:43:47
